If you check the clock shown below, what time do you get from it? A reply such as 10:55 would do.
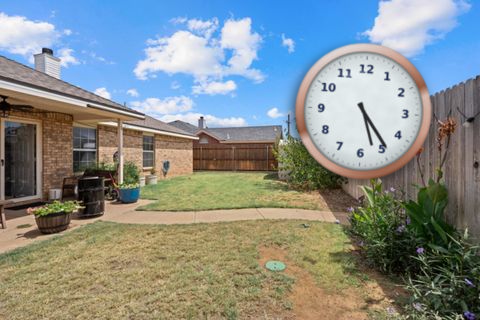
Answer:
5:24
